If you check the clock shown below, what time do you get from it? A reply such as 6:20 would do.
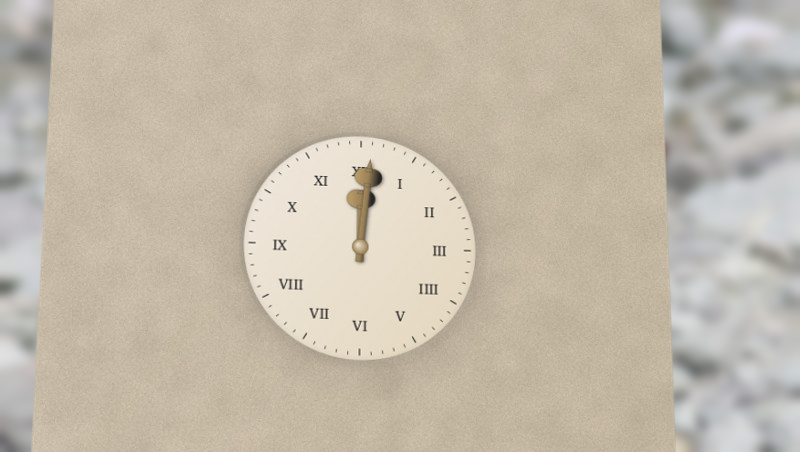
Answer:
12:01
